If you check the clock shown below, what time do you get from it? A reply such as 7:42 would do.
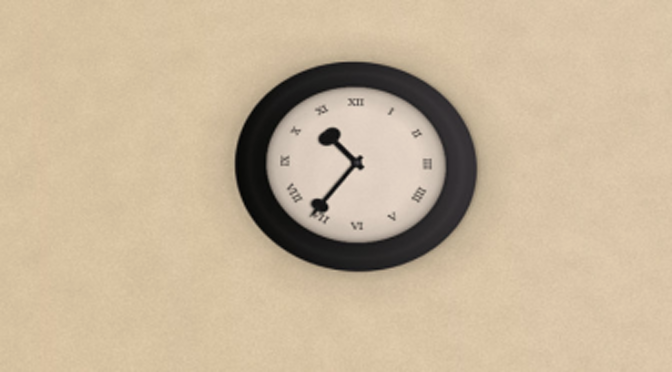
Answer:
10:36
